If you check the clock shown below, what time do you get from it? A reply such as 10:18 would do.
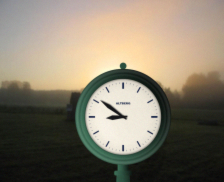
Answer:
8:51
